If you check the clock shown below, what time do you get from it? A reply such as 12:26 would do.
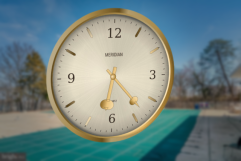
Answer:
6:23
